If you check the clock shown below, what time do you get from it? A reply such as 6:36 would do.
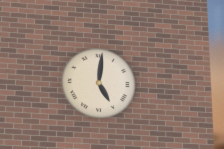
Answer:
5:01
